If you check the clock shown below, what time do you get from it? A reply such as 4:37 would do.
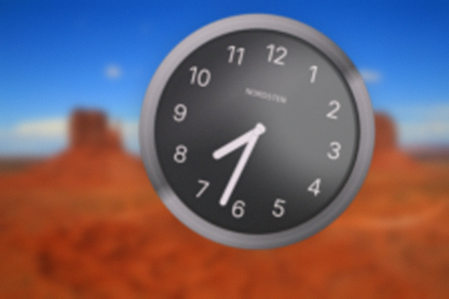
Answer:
7:32
